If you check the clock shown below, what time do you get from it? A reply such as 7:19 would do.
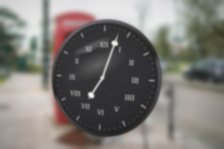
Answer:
7:03
